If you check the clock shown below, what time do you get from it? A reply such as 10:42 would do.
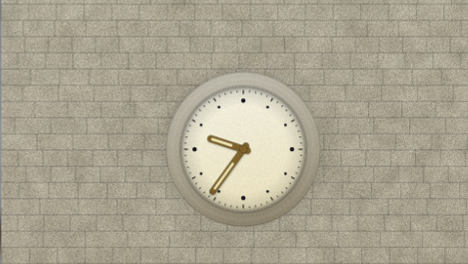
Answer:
9:36
